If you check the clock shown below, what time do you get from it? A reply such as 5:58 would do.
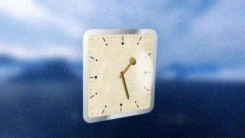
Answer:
1:27
